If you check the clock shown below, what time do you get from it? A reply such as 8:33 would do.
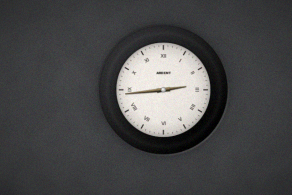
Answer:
2:44
